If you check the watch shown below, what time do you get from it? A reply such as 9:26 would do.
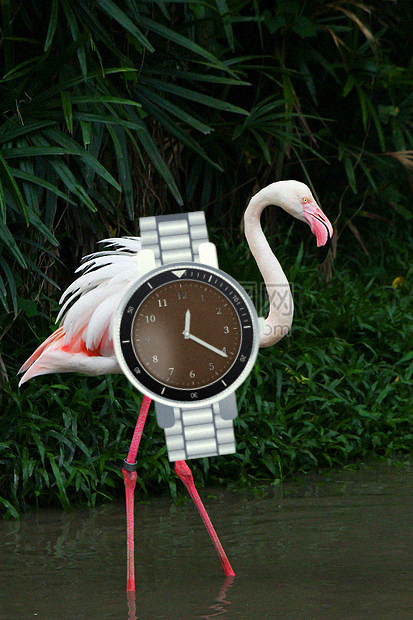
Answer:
12:21
